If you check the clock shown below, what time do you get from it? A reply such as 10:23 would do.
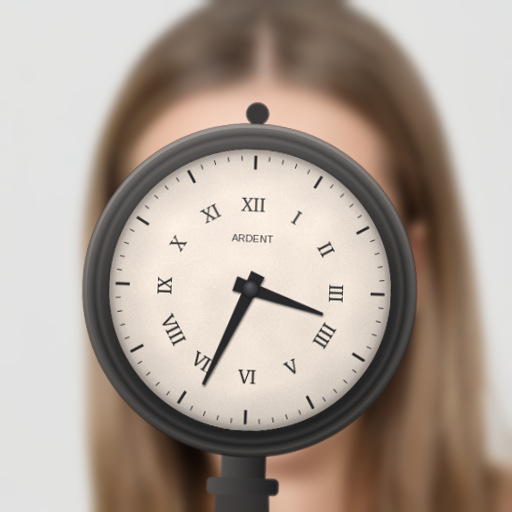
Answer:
3:34
